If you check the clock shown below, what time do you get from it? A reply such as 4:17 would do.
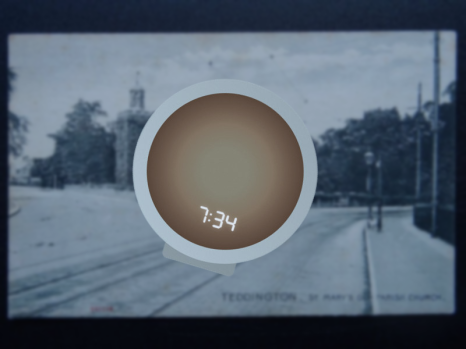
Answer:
7:34
